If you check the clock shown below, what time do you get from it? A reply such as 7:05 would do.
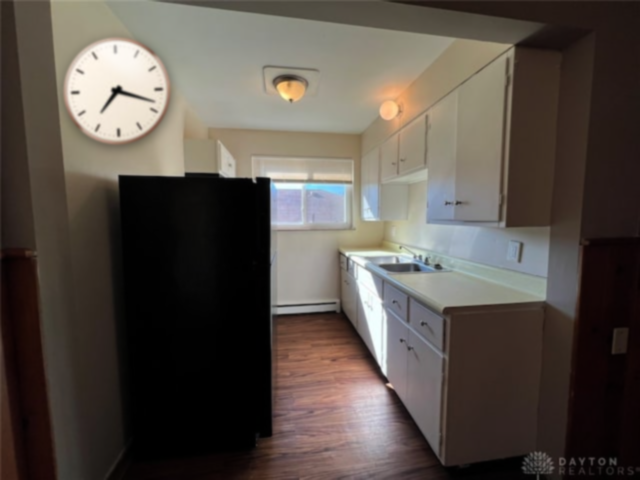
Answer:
7:18
